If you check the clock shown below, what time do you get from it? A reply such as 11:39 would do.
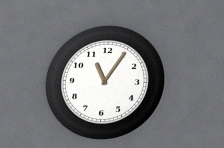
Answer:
11:05
